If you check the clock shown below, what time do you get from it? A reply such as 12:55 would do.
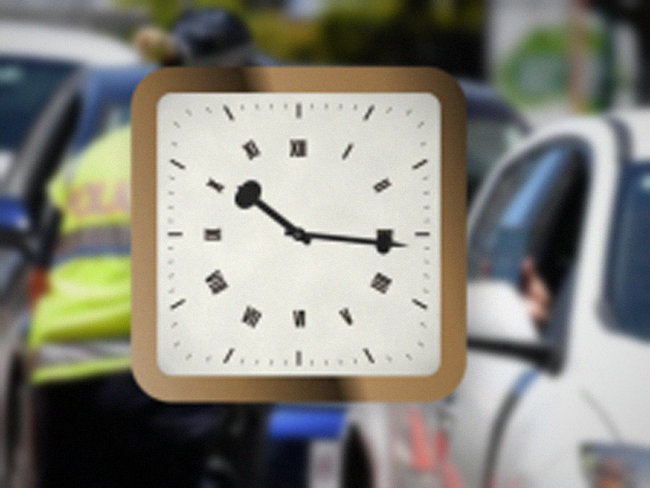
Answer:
10:16
